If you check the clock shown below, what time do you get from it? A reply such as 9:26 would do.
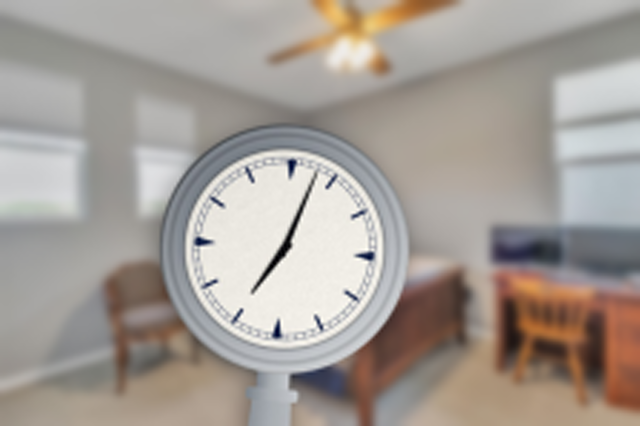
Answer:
7:03
